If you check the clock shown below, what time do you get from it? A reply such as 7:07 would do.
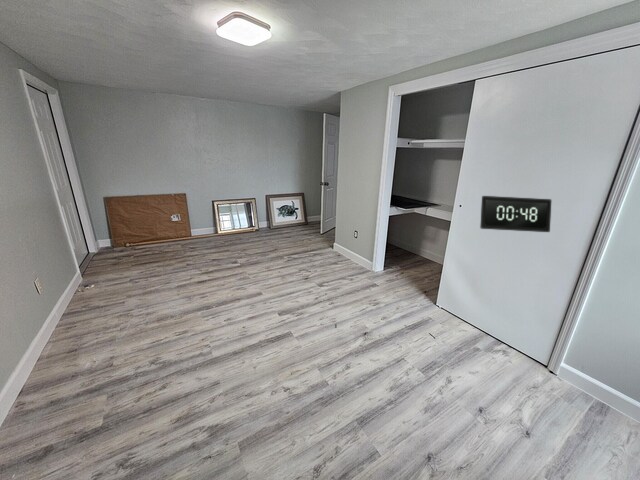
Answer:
0:48
